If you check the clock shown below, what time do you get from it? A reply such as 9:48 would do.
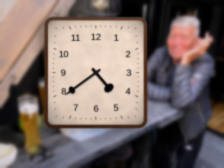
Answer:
4:39
